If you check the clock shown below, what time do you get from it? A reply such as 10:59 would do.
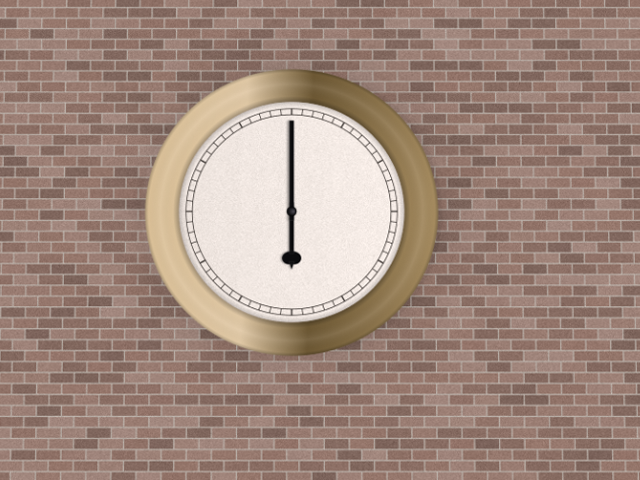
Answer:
6:00
